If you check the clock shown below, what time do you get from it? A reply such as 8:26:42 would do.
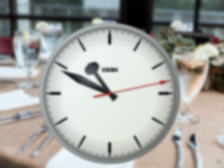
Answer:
10:49:13
